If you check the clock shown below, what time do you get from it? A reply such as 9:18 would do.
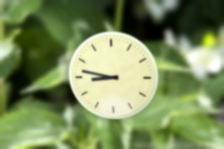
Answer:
8:47
